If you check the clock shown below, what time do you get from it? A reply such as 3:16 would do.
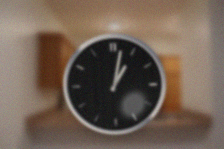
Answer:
1:02
